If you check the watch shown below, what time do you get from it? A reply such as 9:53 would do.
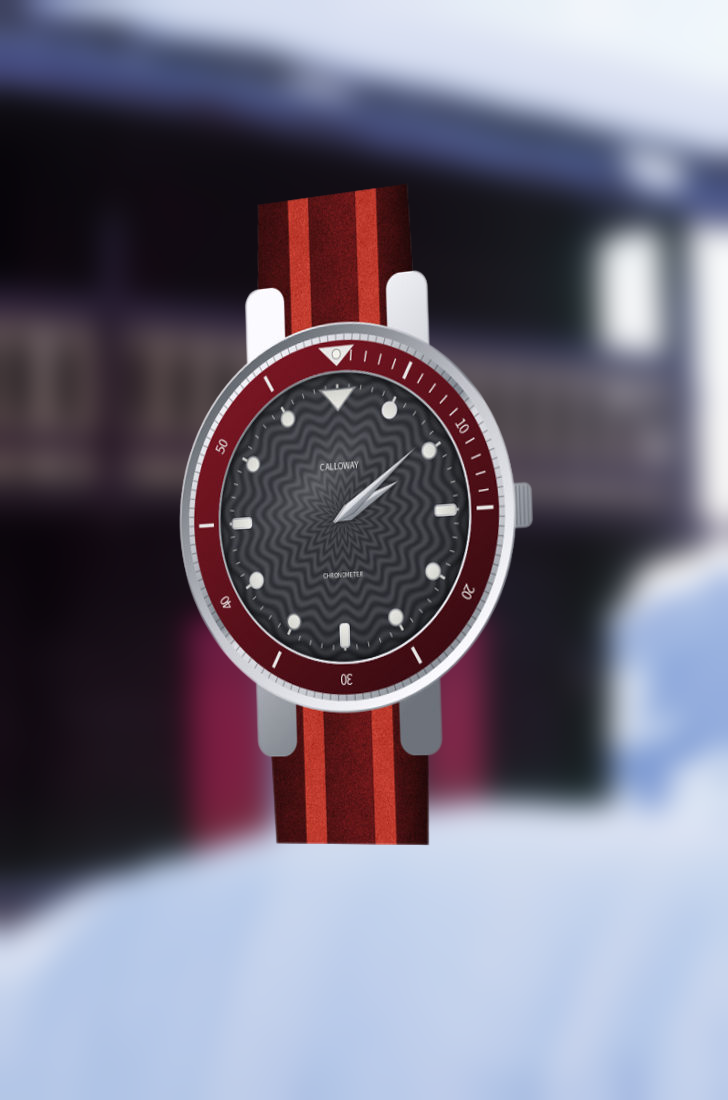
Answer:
2:09
